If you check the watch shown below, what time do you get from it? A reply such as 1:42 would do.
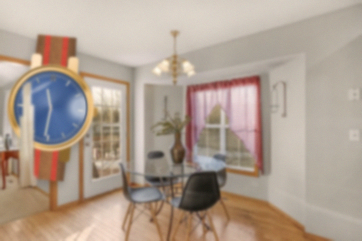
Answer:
11:31
